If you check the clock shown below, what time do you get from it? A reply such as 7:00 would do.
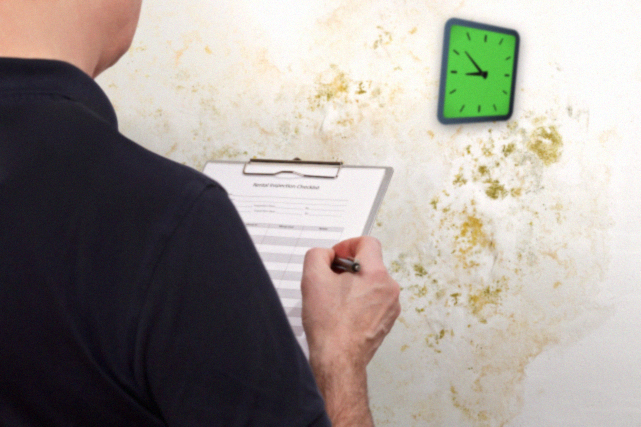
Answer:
8:52
